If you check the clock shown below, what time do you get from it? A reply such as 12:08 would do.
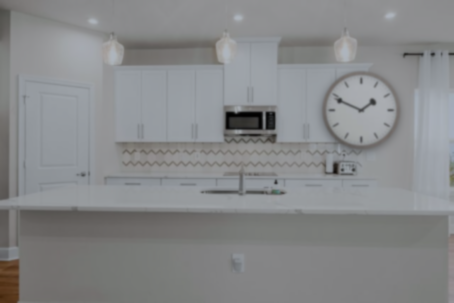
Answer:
1:49
